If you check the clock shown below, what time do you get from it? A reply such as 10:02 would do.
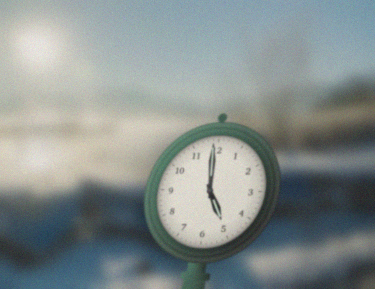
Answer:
4:59
